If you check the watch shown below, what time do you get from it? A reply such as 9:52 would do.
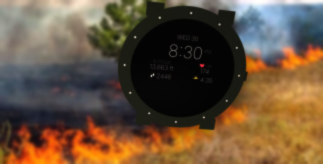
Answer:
8:30
